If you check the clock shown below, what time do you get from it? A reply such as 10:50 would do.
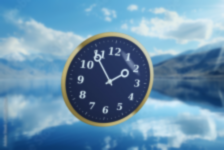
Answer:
1:54
